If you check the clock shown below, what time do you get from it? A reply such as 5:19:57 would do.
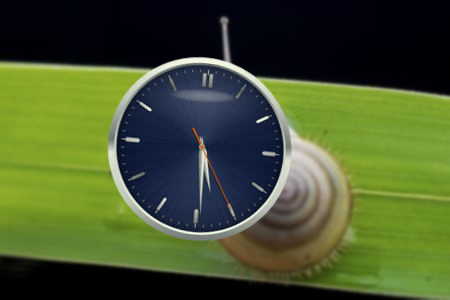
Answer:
5:29:25
